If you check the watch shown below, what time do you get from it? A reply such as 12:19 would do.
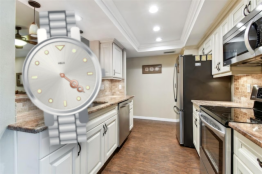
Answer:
4:22
